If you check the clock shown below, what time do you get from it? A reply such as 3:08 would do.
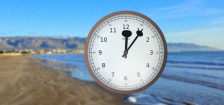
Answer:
12:06
